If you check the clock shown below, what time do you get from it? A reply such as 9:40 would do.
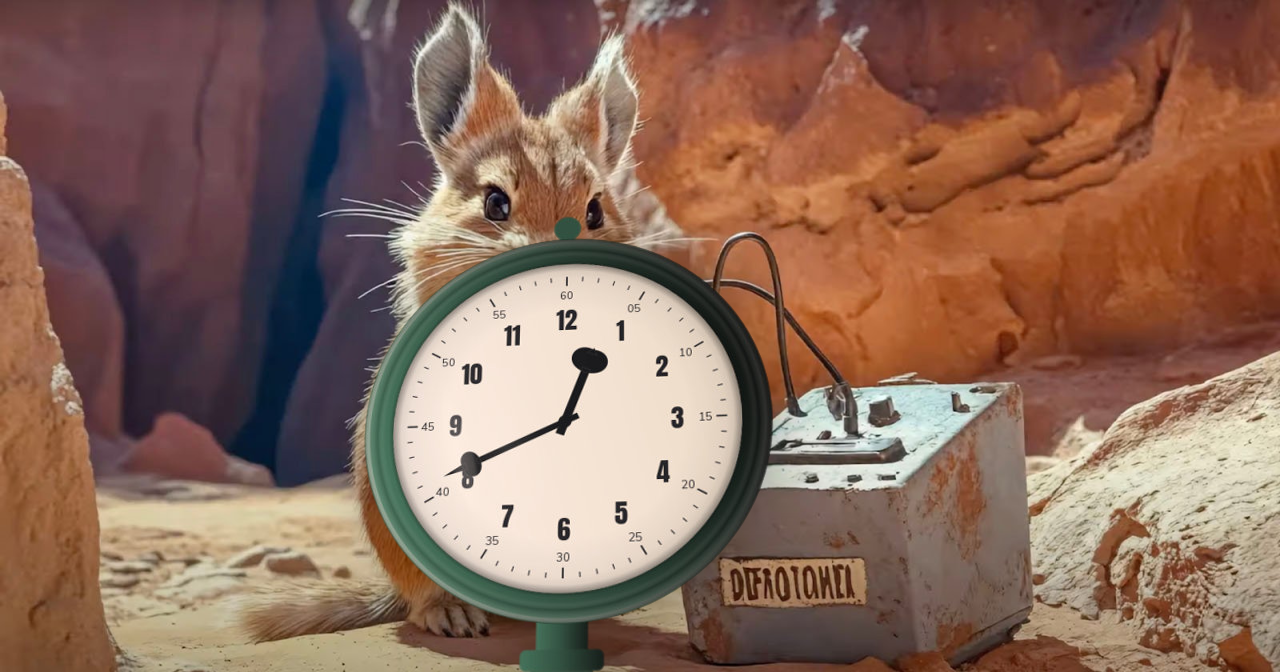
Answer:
12:41
